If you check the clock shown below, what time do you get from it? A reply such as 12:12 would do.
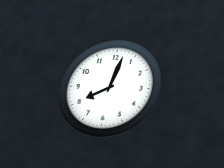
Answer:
8:02
